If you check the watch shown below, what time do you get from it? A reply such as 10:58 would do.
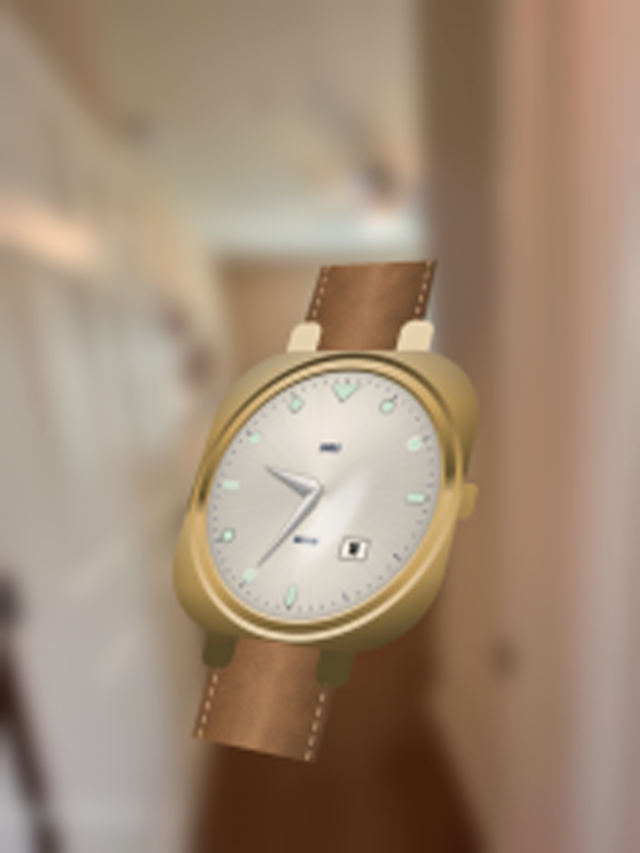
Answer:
9:35
